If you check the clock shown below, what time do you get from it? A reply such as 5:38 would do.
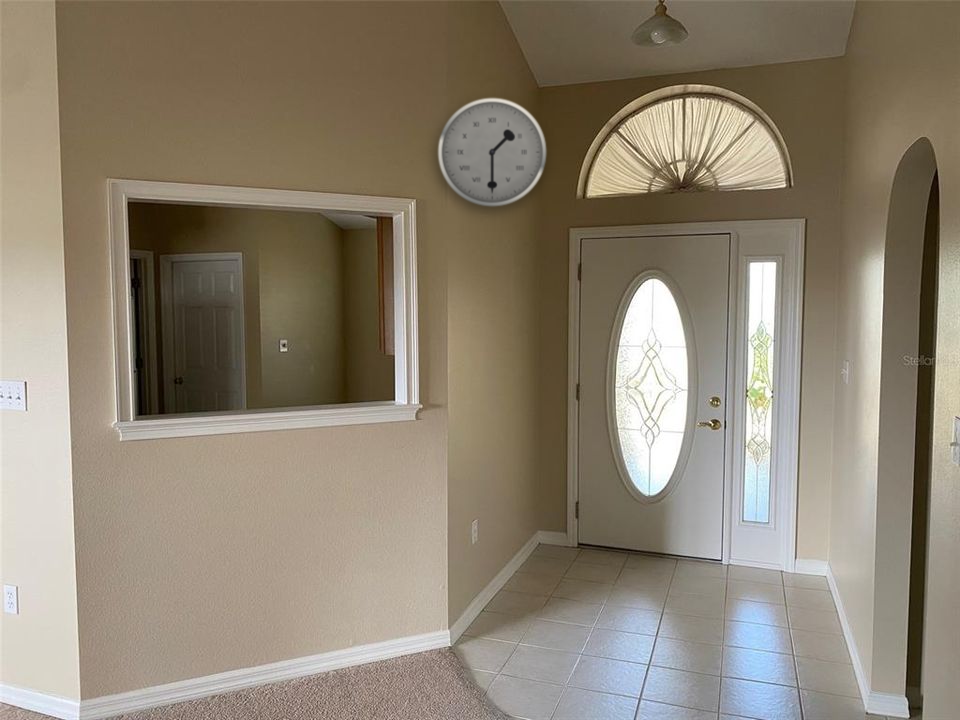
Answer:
1:30
